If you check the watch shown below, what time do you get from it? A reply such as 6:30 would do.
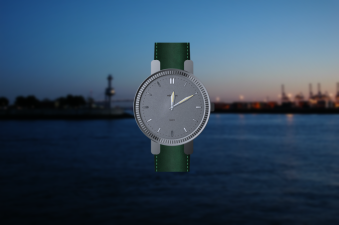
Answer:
12:10
